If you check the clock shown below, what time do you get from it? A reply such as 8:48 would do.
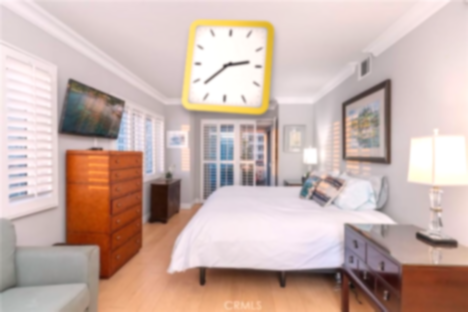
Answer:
2:38
